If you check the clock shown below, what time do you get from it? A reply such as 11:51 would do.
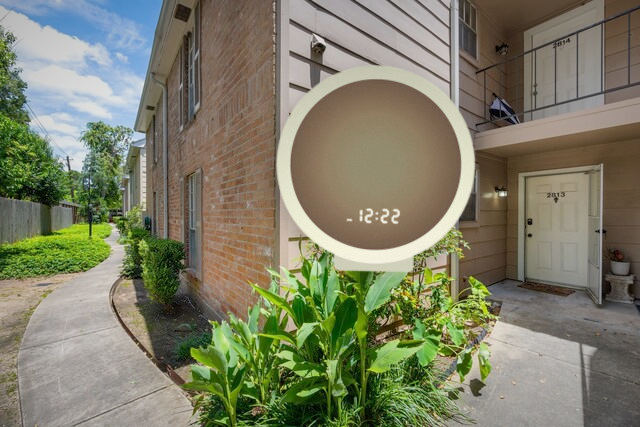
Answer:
12:22
